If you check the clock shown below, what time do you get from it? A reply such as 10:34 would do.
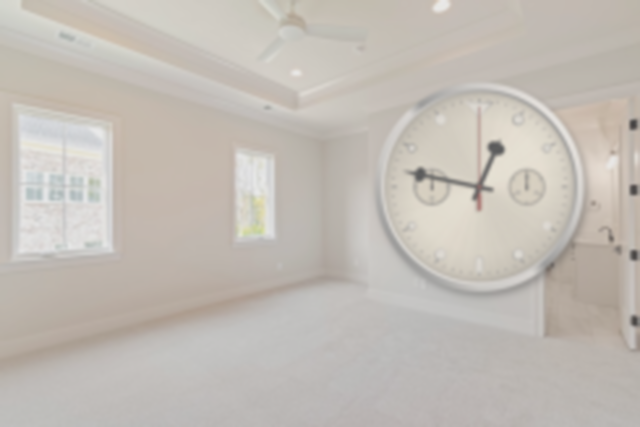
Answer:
12:47
